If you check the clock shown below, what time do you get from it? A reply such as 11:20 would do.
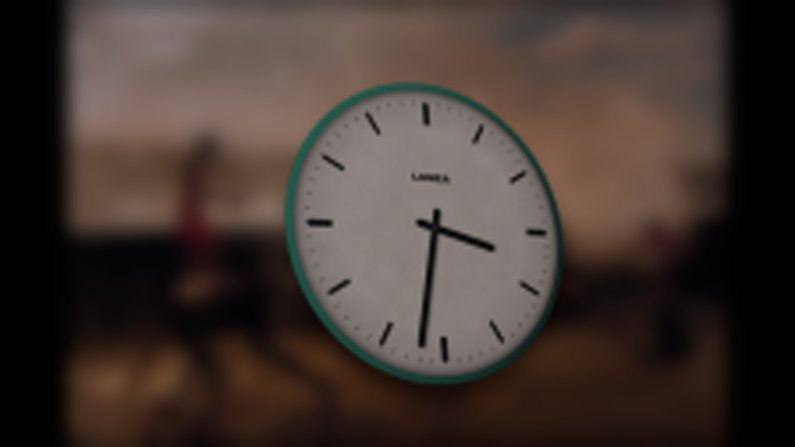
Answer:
3:32
